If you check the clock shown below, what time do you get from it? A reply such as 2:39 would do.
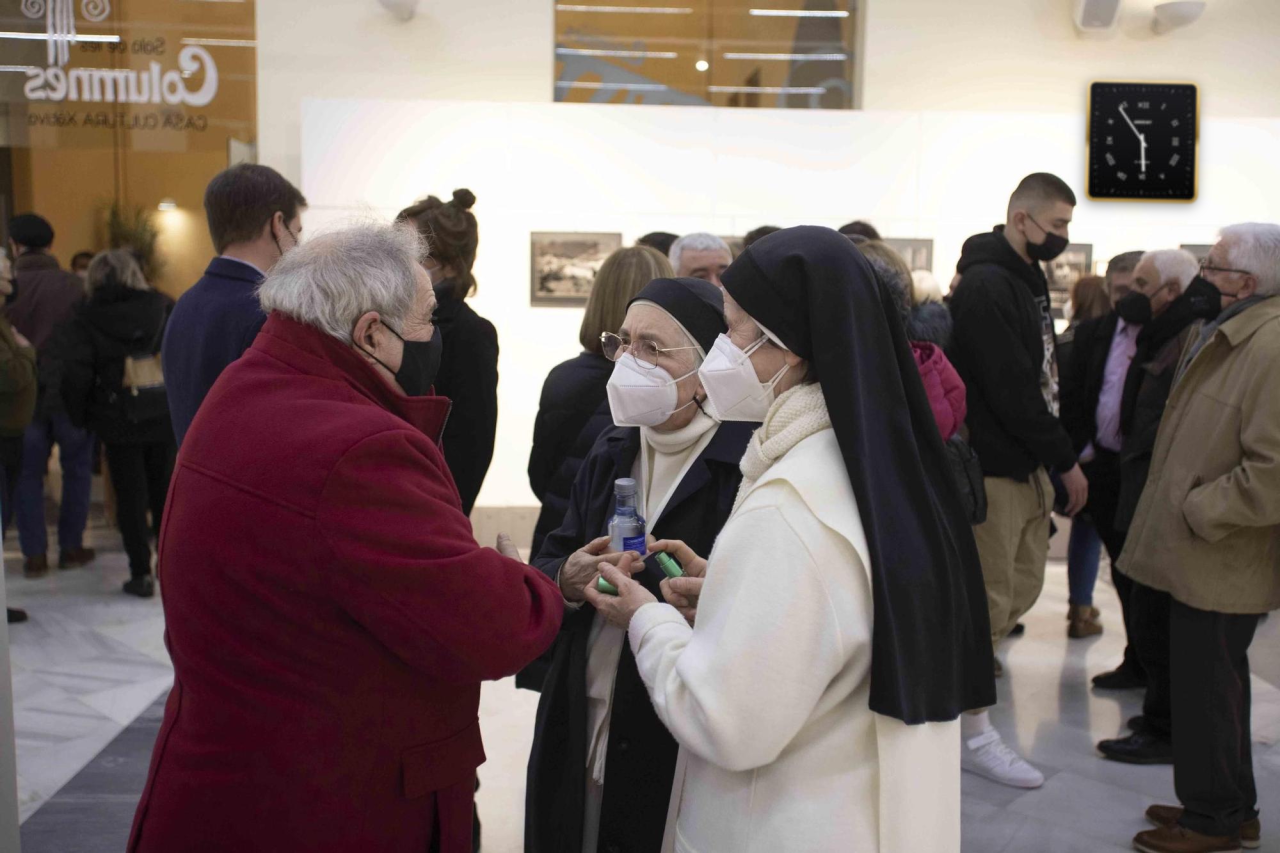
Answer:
5:54
